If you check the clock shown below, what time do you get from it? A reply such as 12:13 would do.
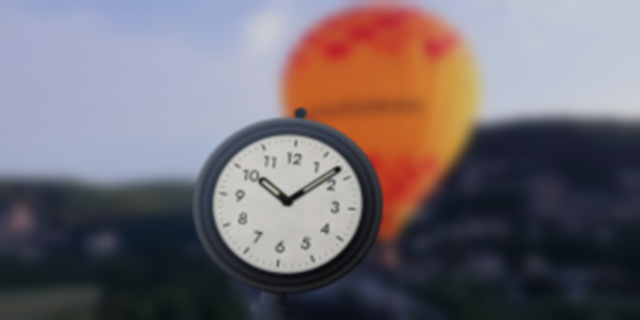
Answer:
10:08
